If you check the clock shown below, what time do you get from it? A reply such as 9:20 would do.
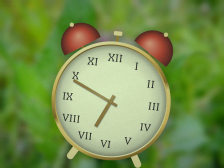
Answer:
6:49
